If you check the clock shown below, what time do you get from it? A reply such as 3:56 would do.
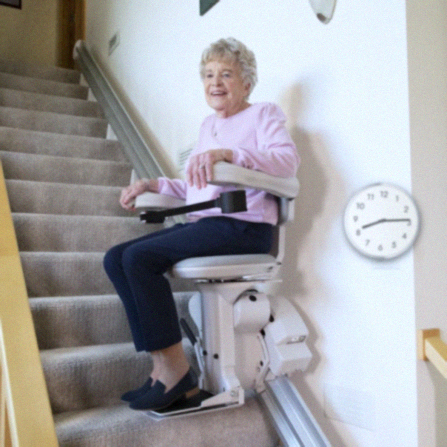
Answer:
8:14
